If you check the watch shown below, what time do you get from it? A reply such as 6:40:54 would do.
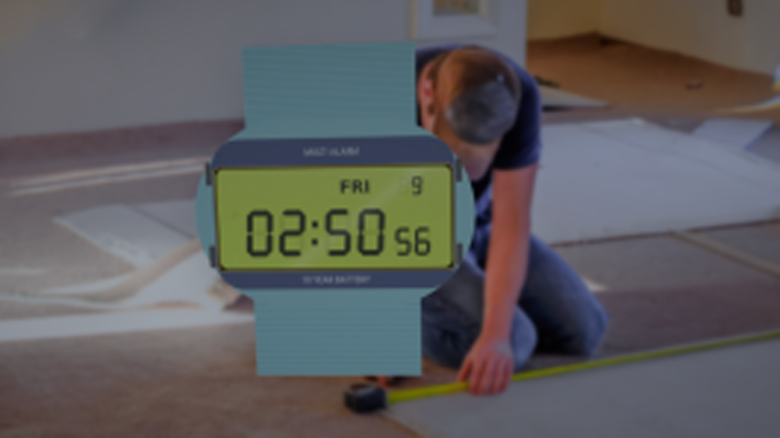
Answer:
2:50:56
